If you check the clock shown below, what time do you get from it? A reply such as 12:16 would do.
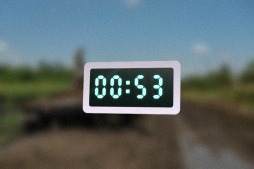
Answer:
0:53
